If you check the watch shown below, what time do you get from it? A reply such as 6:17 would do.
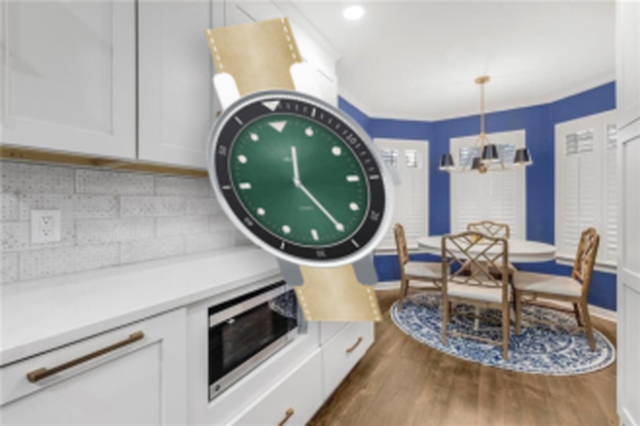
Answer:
12:25
